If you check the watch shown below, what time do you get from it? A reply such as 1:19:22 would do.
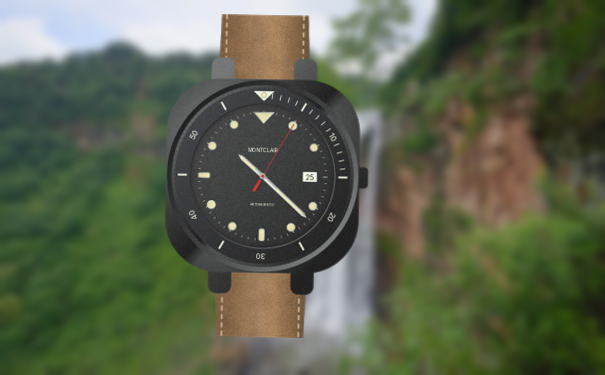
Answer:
10:22:05
